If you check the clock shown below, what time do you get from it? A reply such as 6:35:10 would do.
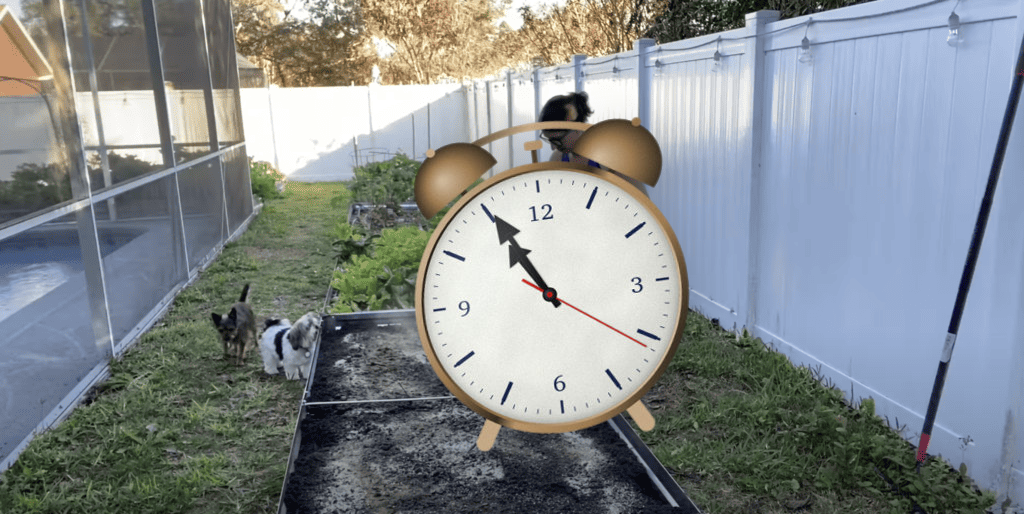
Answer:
10:55:21
